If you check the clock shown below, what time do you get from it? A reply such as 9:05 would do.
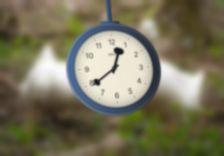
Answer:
12:39
